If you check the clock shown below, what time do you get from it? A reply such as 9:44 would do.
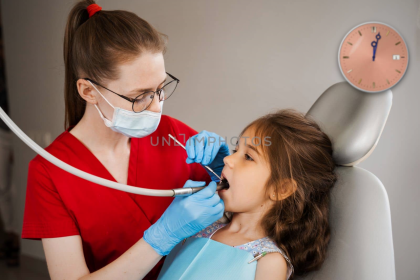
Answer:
12:02
